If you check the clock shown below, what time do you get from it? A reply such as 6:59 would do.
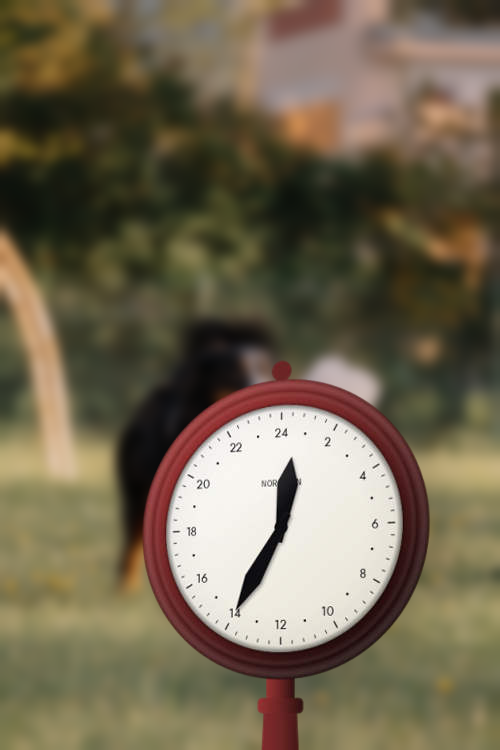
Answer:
0:35
